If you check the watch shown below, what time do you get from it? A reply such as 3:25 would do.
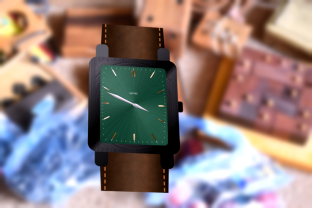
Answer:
3:49
